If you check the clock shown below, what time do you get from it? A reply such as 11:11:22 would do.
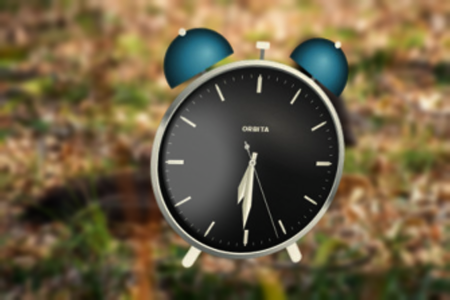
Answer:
6:30:26
